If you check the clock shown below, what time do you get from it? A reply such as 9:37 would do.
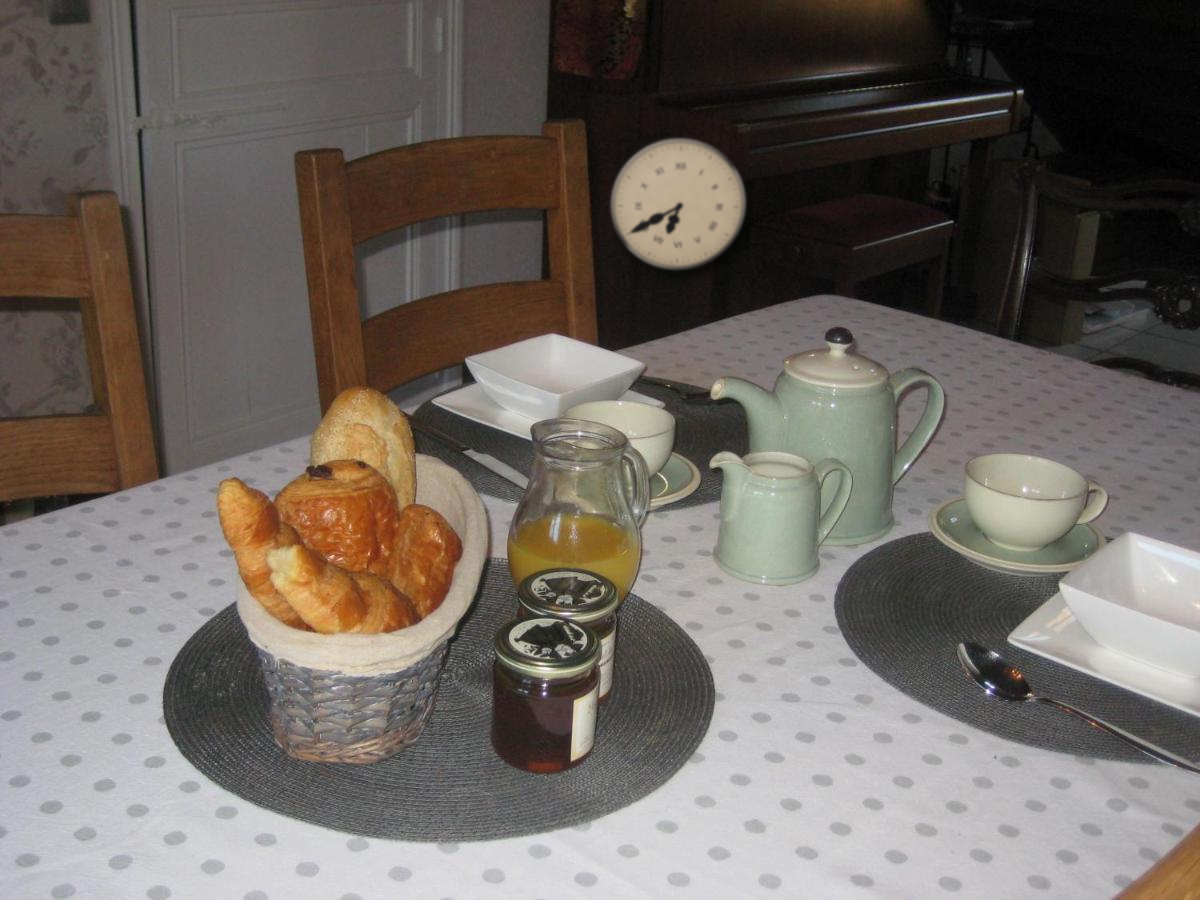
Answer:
6:40
